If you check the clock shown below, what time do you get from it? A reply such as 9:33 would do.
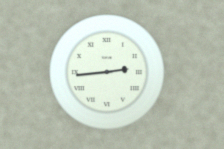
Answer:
2:44
